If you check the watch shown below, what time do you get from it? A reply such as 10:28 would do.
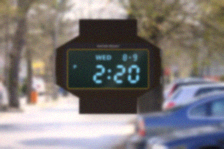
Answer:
2:20
